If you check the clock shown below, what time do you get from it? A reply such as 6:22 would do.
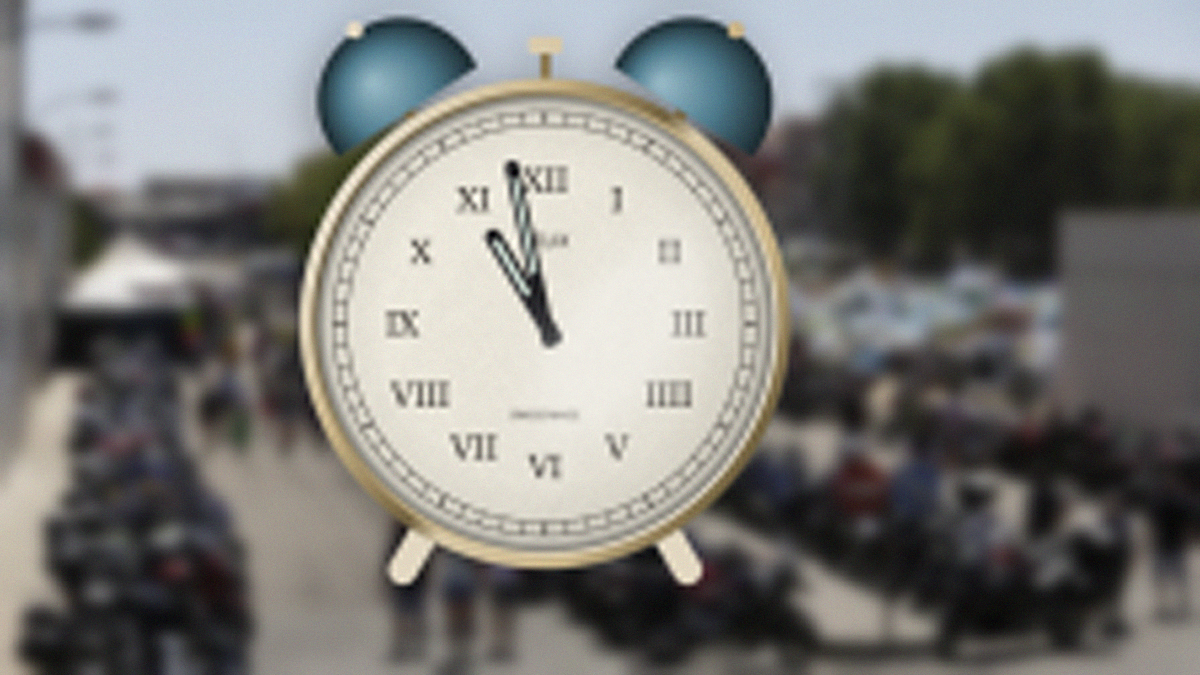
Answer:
10:58
